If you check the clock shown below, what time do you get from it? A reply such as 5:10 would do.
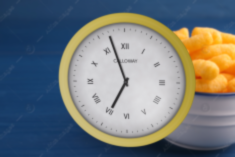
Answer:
6:57
